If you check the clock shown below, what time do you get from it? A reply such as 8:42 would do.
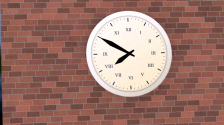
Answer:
7:50
